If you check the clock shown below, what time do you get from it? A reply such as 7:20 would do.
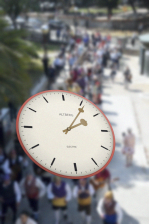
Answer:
2:06
